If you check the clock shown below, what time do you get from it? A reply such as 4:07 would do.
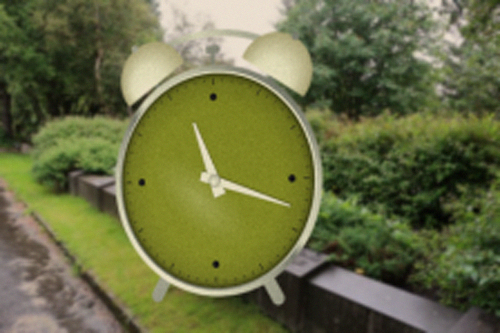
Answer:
11:18
